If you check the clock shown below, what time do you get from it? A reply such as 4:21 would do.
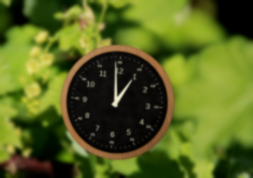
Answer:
12:59
